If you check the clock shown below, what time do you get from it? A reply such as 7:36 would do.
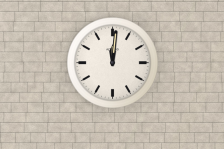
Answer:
12:01
